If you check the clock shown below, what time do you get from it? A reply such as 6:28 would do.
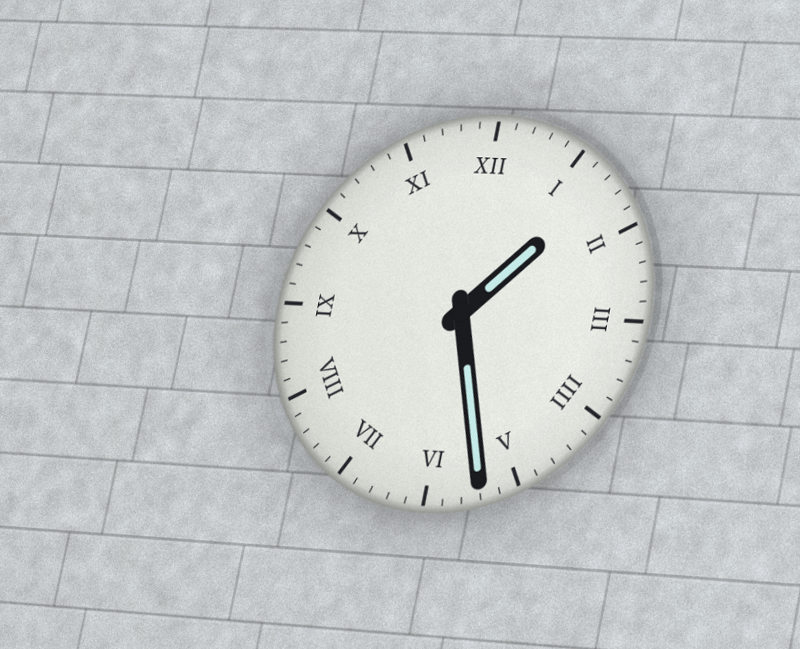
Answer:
1:27
